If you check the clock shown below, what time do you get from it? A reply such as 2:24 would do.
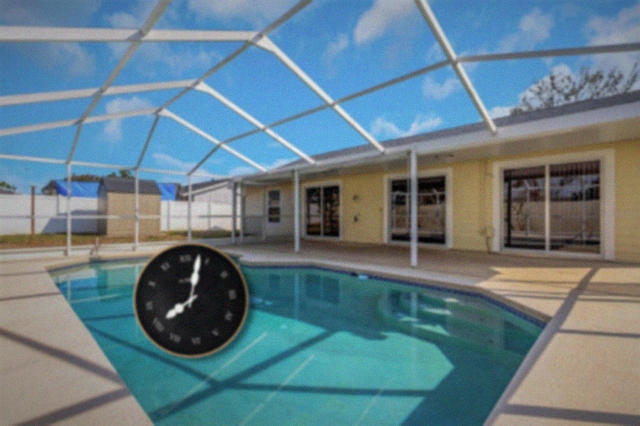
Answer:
8:03
